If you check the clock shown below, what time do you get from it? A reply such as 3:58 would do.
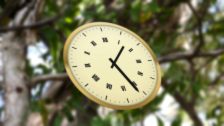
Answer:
1:26
